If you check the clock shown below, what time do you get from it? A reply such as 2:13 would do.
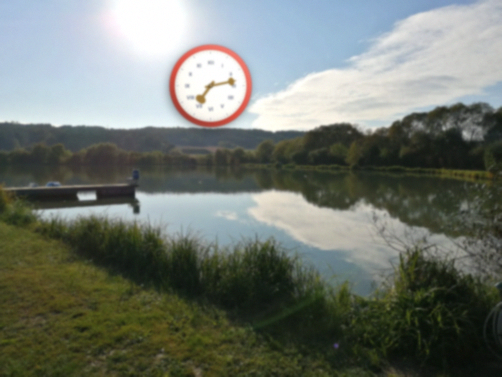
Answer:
7:13
